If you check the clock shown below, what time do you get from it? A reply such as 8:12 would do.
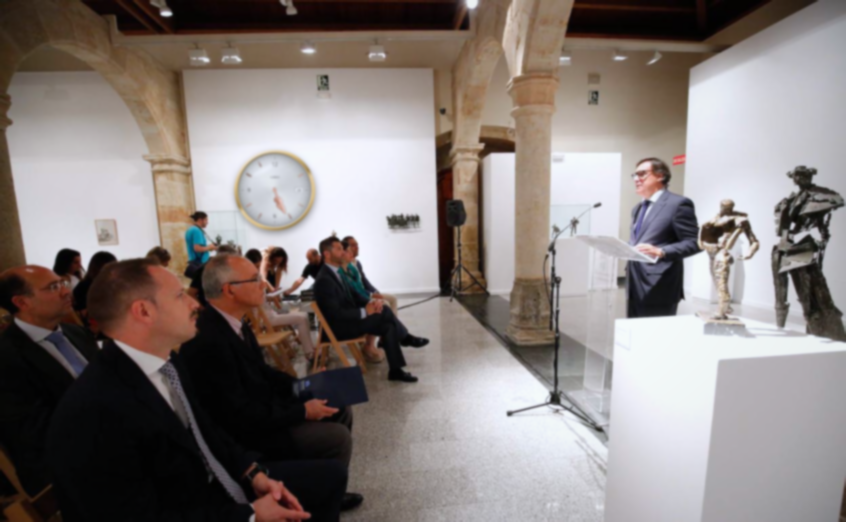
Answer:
5:26
